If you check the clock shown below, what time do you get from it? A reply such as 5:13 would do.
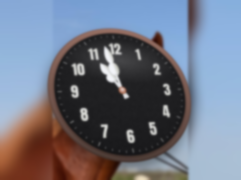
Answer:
10:58
